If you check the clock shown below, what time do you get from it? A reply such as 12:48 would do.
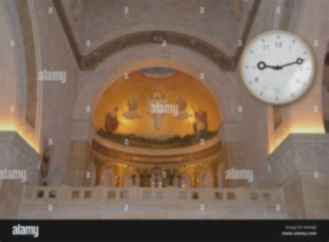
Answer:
9:12
